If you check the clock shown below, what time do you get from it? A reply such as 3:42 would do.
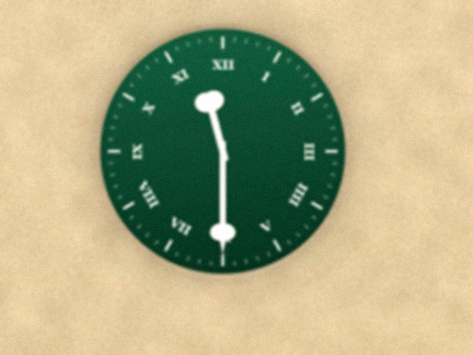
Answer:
11:30
